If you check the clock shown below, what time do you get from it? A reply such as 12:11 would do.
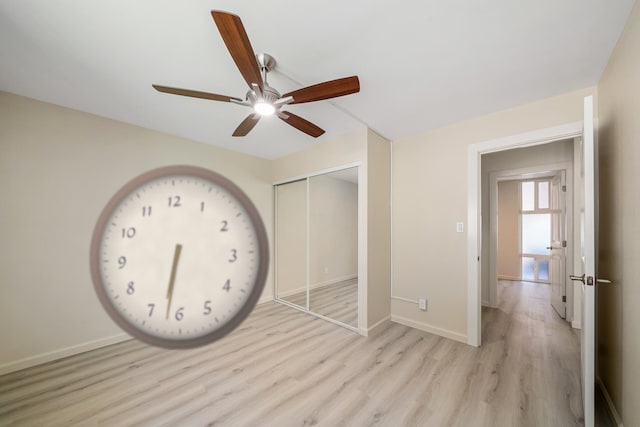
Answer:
6:32
